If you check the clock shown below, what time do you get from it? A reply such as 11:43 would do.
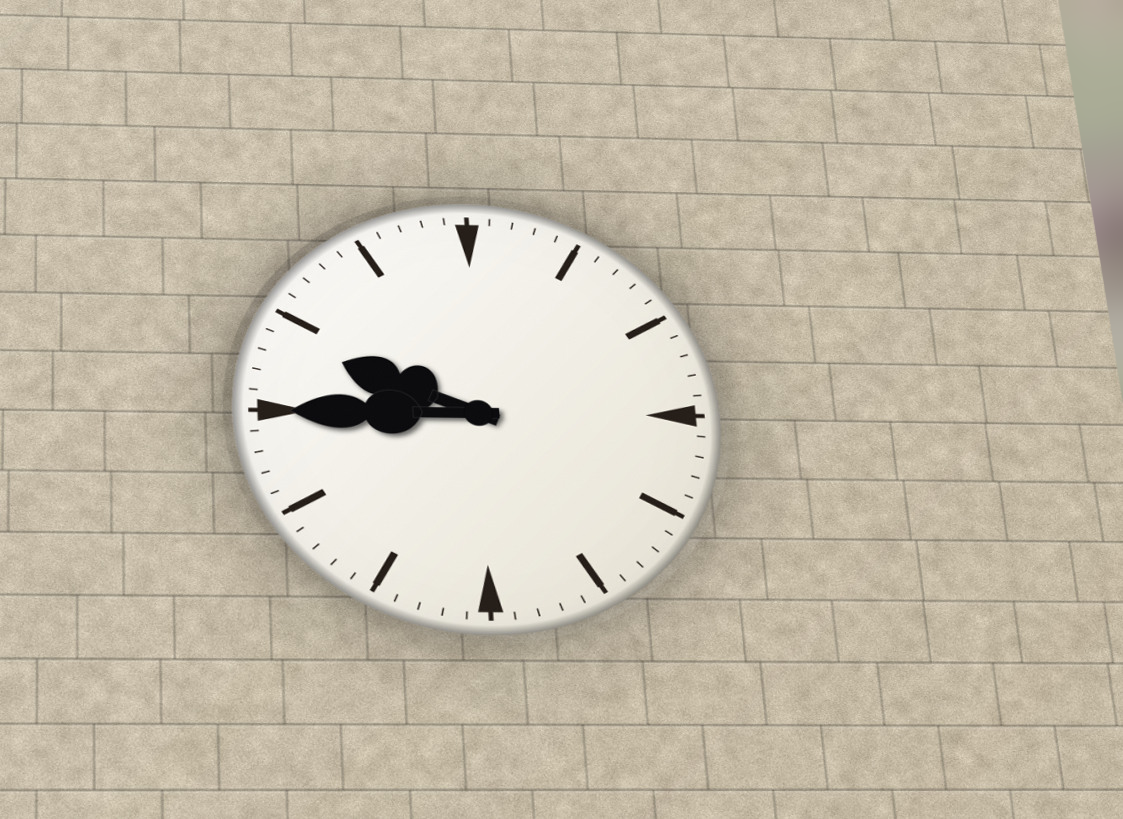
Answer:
9:45
